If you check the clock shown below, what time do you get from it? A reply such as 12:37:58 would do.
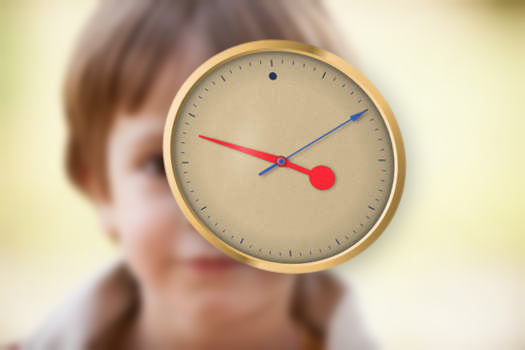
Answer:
3:48:10
